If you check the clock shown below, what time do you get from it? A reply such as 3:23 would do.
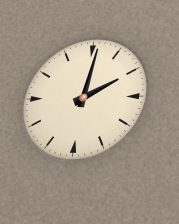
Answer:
2:01
